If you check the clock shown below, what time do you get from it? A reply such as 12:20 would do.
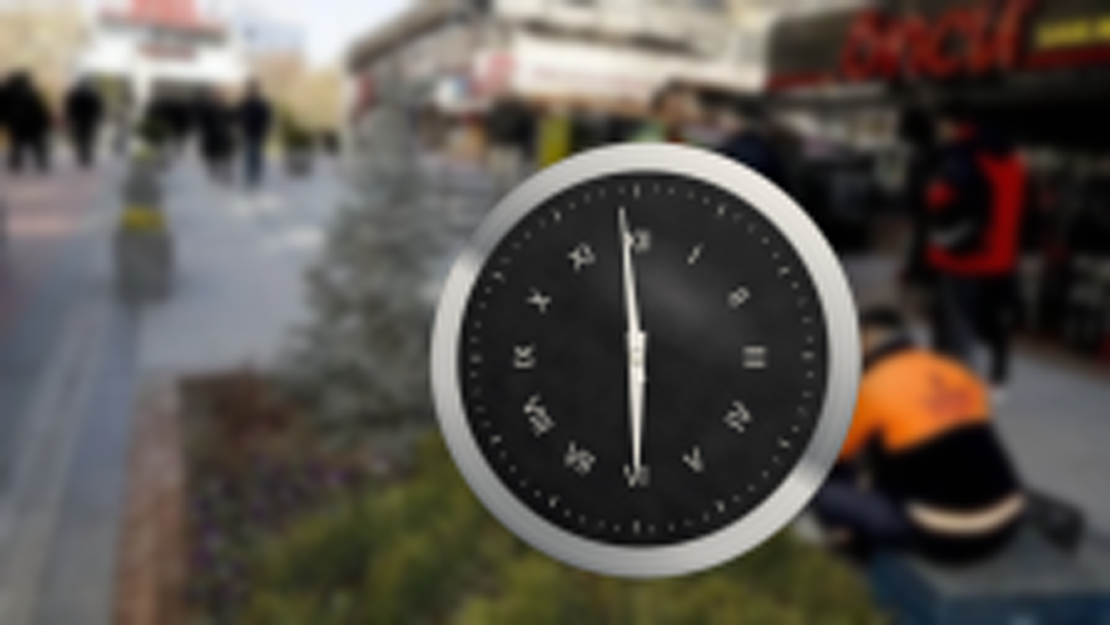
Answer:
5:59
